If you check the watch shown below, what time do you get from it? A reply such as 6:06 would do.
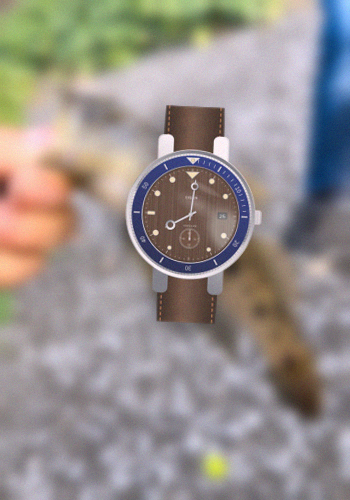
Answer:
8:01
